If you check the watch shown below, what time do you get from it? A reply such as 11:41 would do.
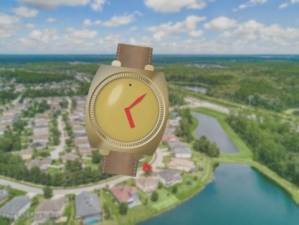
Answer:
5:07
